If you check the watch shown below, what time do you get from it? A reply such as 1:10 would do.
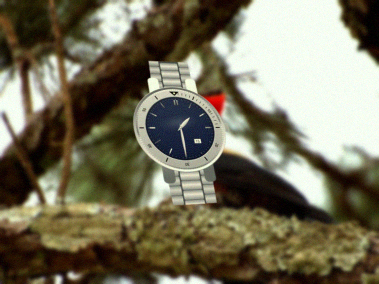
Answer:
1:30
